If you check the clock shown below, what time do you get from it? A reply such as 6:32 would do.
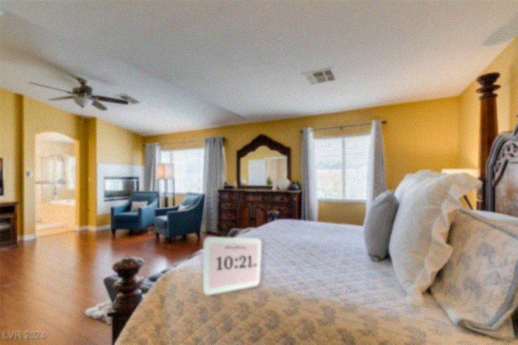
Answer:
10:21
